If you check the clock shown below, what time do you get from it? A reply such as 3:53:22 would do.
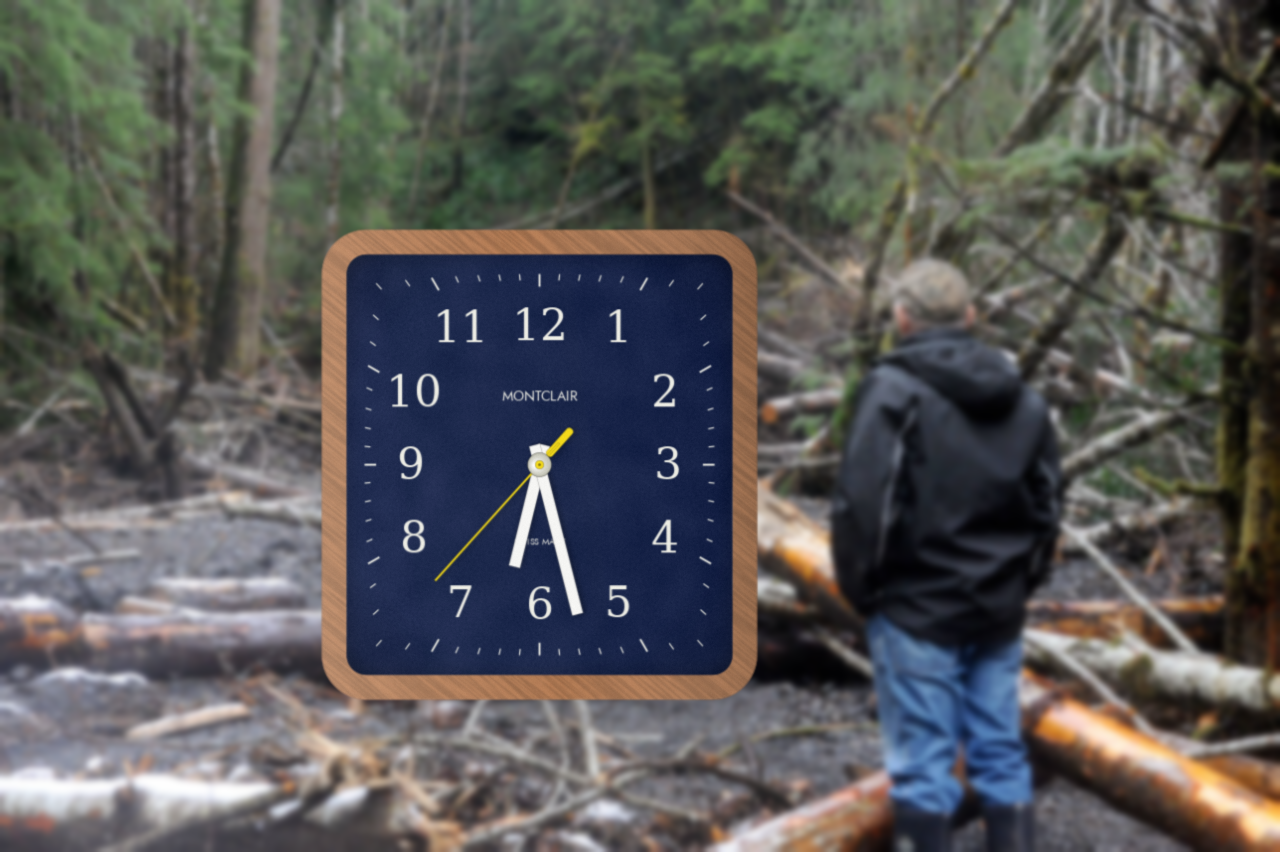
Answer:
6:27:37
